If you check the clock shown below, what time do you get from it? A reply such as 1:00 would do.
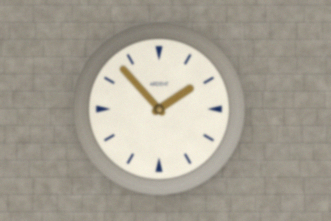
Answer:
1:53
